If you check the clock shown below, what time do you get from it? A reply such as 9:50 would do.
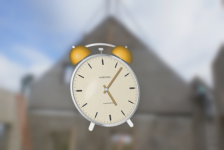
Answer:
5:07
